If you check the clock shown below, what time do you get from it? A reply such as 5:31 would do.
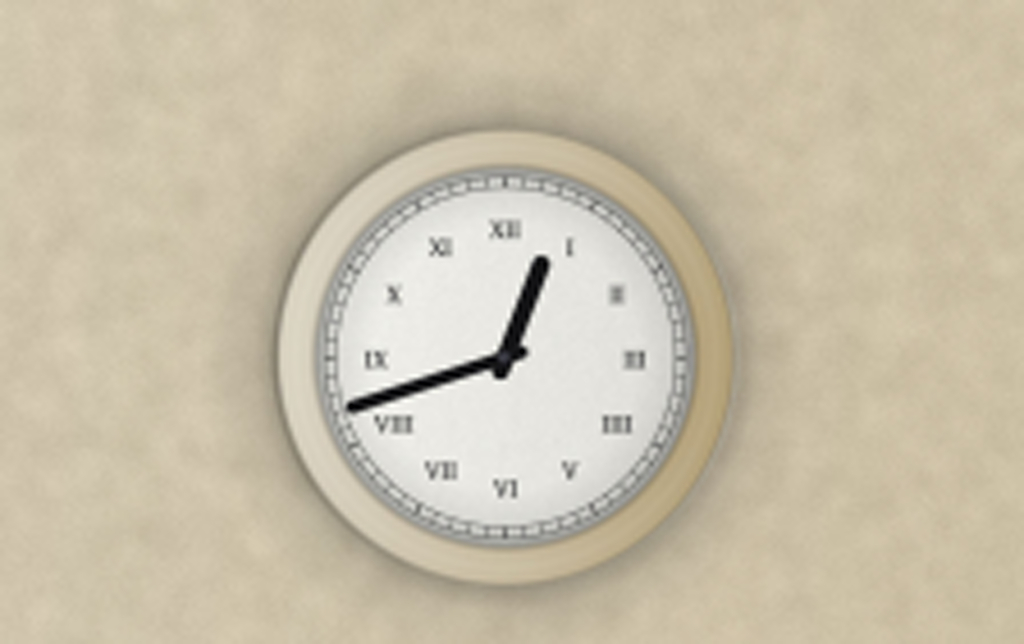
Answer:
12:42
